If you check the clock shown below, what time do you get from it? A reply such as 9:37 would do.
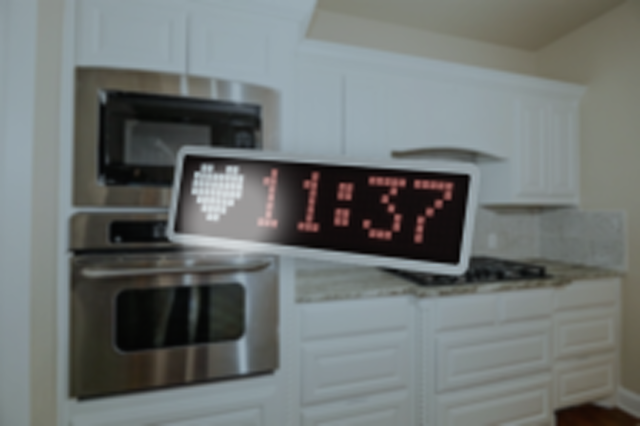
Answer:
11:37
